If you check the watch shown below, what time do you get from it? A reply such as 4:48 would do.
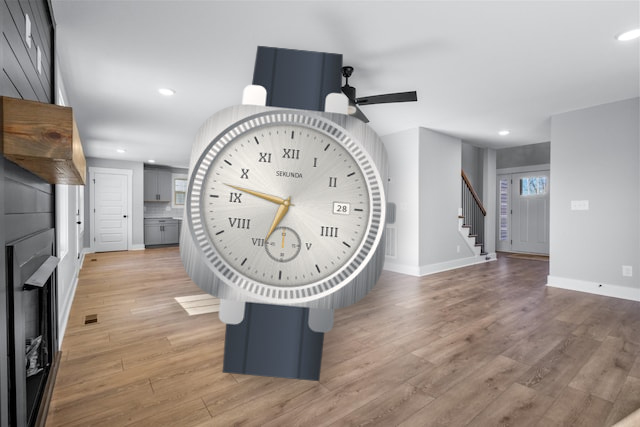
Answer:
6:47
